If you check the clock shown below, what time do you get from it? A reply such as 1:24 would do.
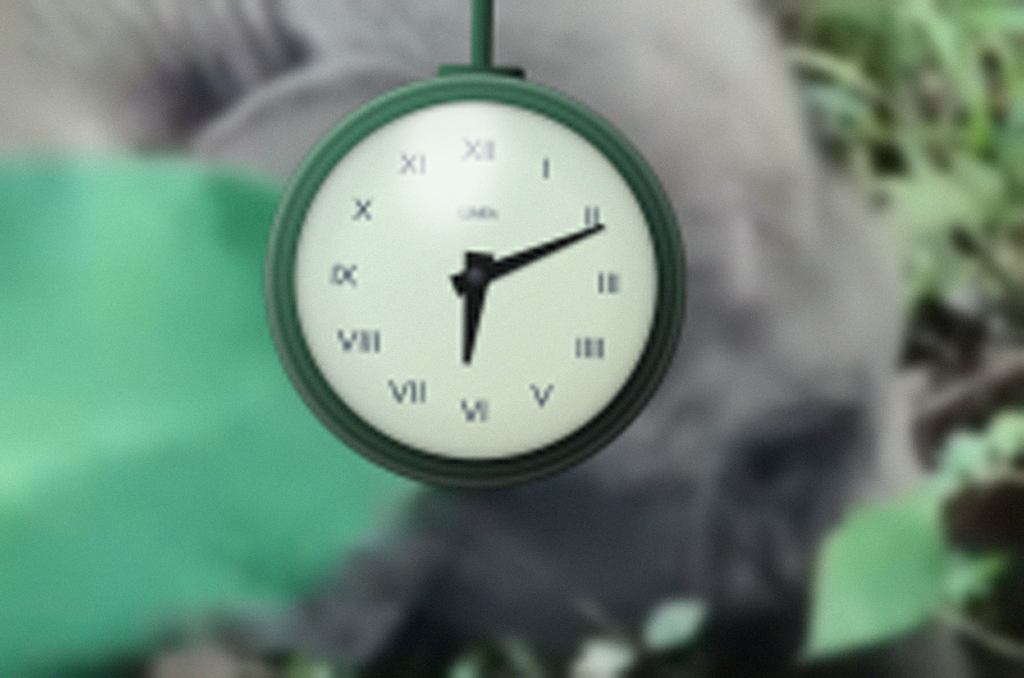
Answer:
6:11
